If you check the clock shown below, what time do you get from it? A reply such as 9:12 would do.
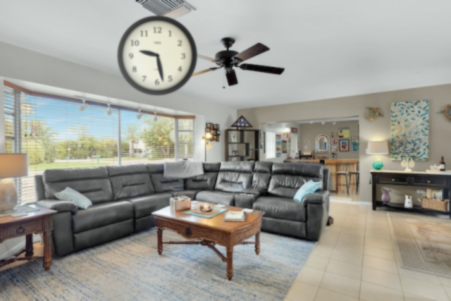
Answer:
9:28
